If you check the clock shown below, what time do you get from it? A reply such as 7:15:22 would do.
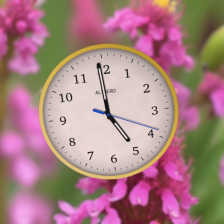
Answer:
4:59:19
